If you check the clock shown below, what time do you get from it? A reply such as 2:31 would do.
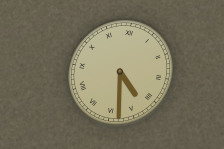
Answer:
4:28
